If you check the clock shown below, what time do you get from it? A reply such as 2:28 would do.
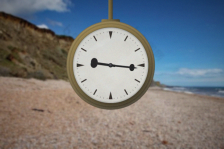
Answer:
9:16
